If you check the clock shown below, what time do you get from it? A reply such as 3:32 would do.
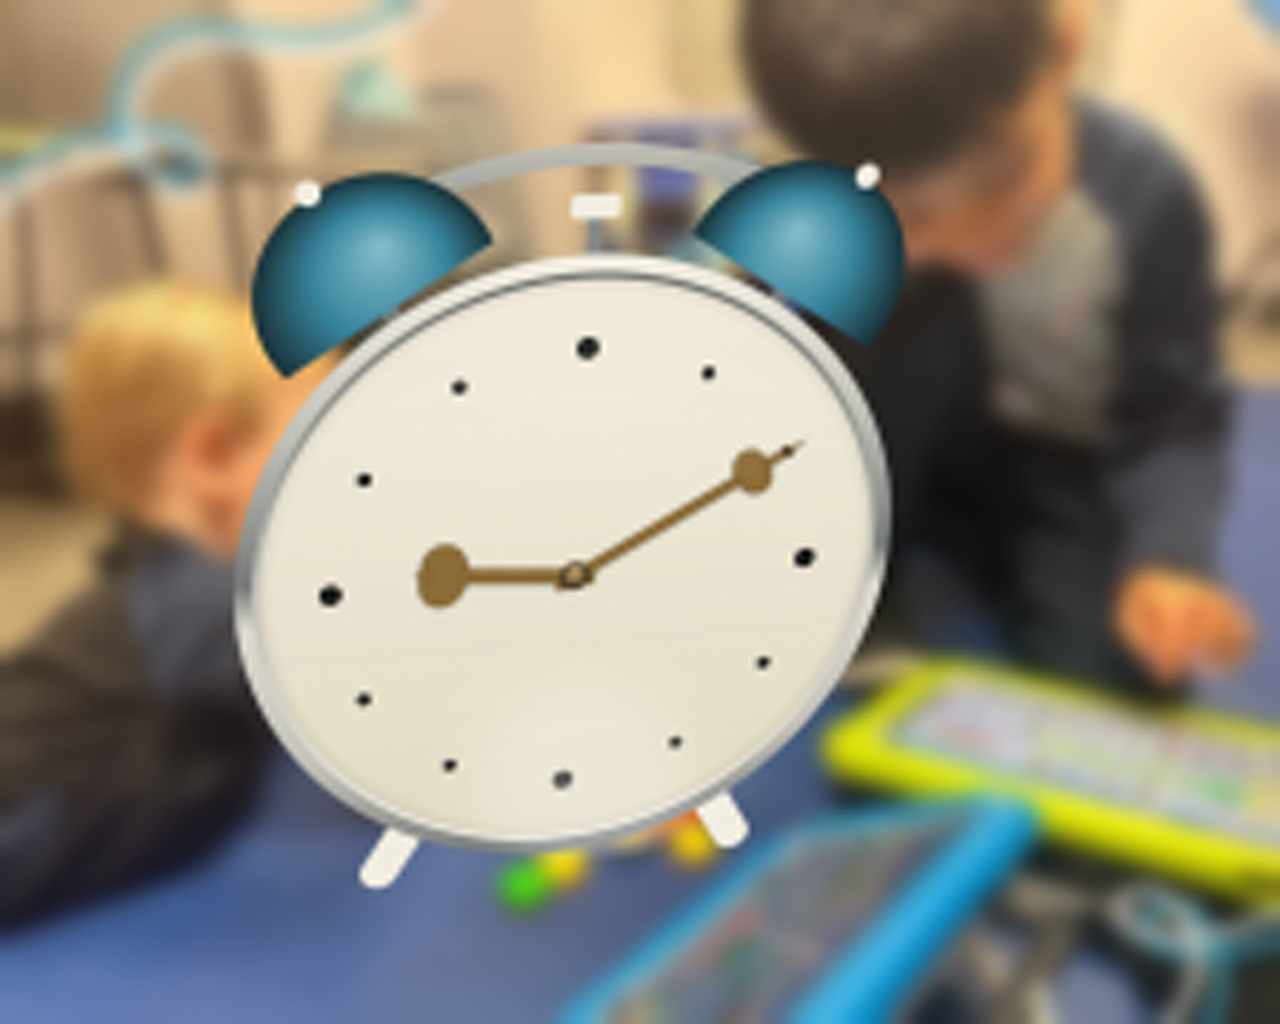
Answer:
9:10
